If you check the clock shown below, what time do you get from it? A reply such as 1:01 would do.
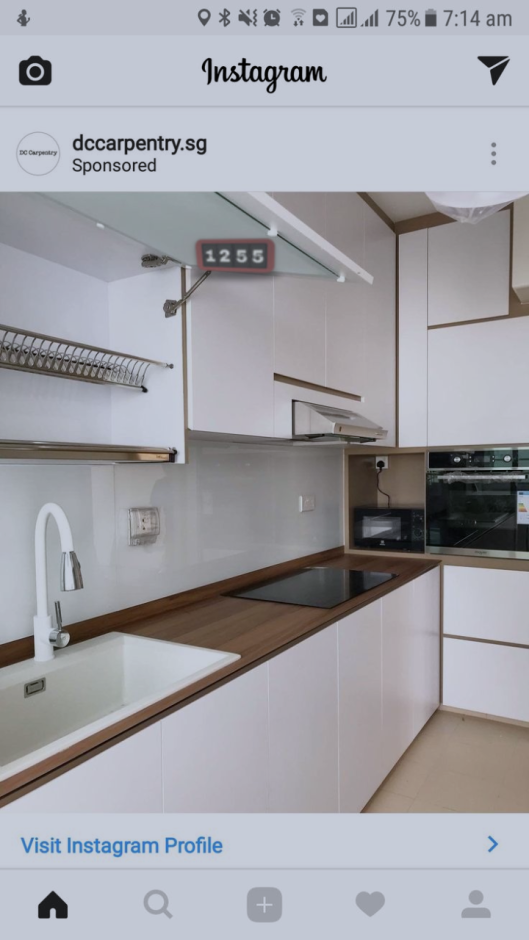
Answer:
12:55
